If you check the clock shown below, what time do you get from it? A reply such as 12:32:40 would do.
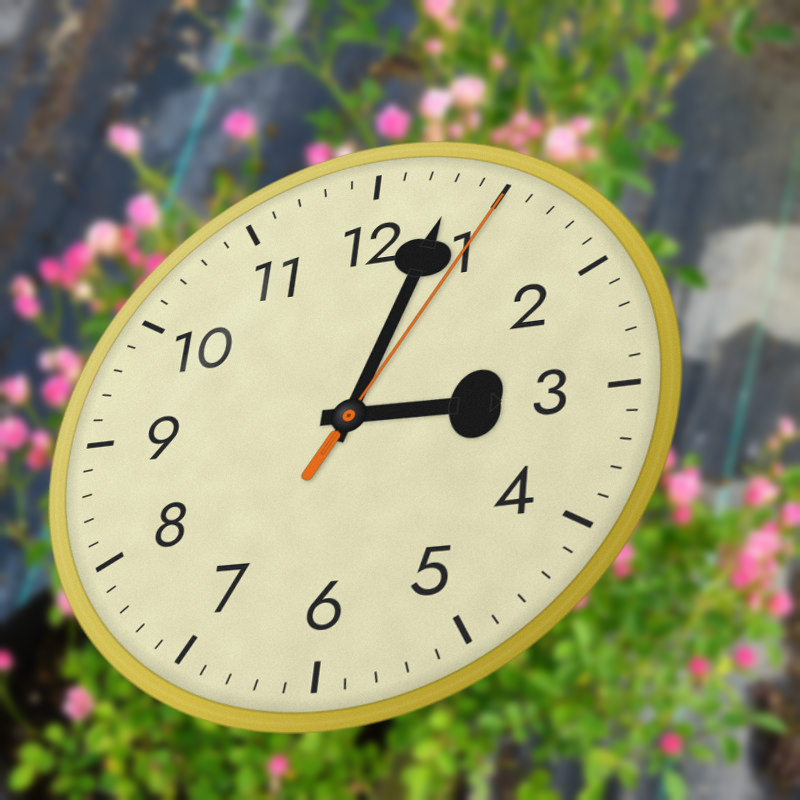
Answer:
3:03:05
